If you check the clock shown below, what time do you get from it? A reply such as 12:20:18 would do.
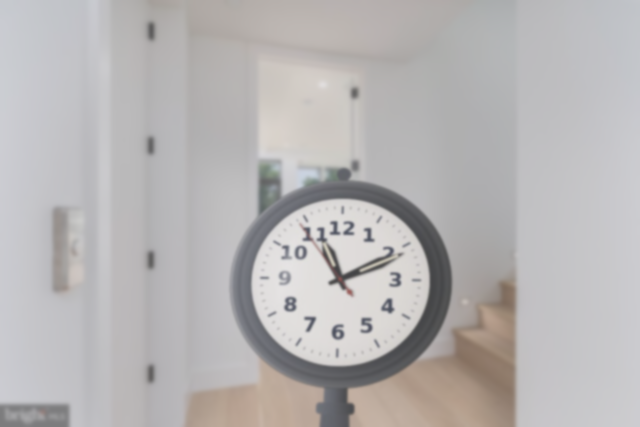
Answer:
11:10:54
